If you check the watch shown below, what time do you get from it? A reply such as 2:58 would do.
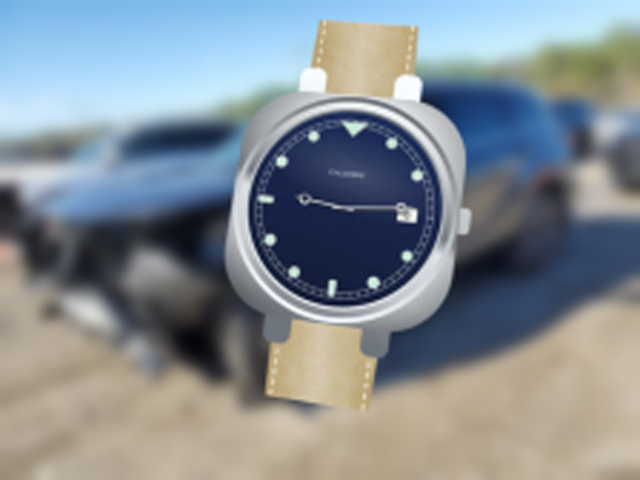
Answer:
9:14
